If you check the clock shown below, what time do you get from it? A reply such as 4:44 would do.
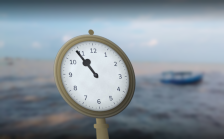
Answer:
10:54
